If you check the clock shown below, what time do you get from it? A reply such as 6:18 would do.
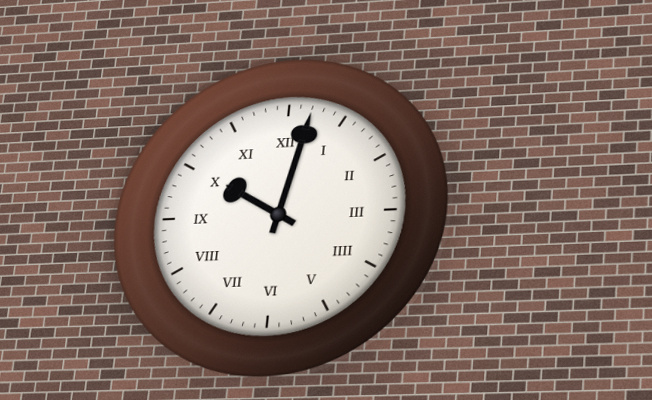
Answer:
10:02
